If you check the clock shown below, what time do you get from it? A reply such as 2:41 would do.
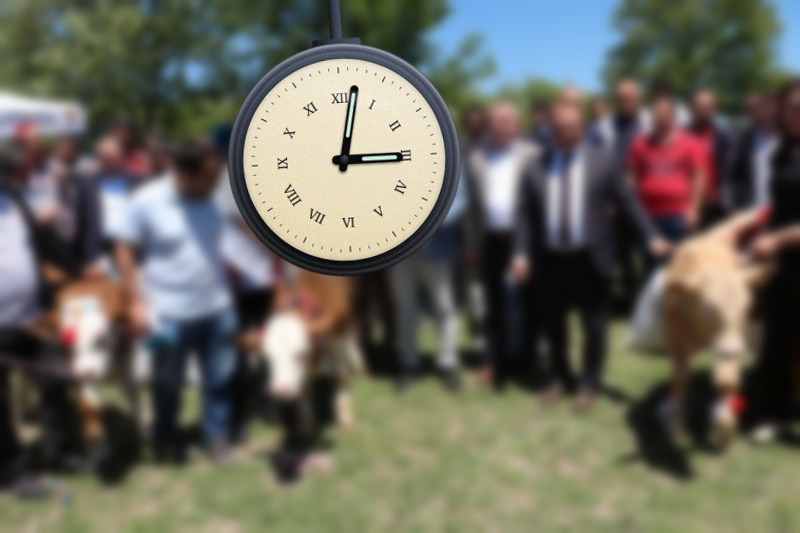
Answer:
3:02
